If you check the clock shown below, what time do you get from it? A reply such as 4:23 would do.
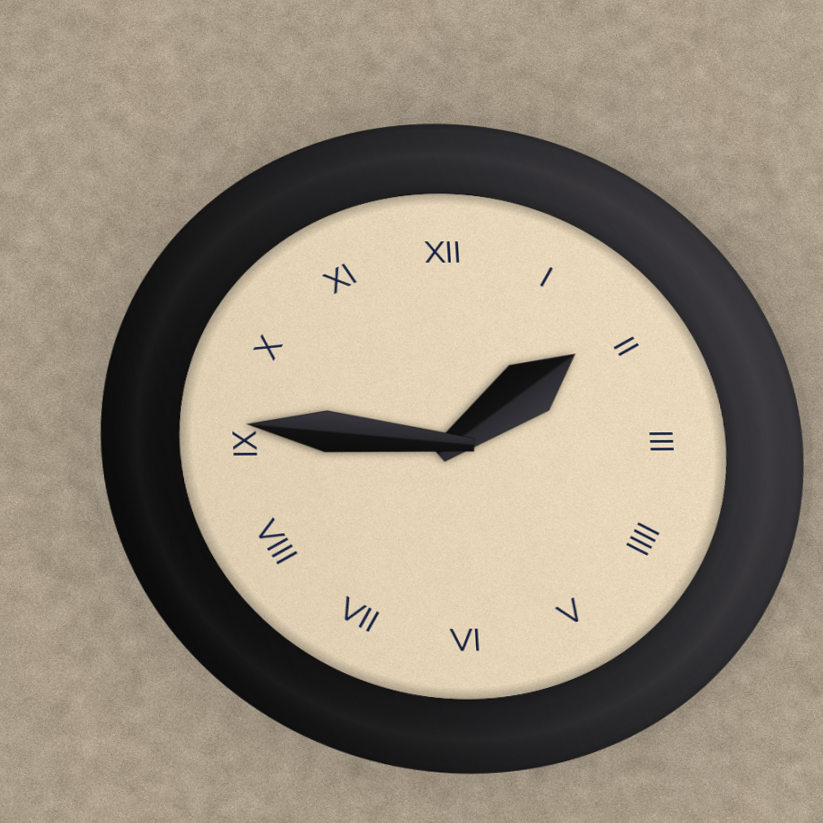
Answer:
1:46
